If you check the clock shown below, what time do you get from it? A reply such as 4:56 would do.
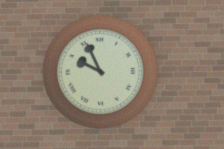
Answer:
9:56
